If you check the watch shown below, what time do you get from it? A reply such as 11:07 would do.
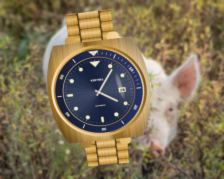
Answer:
4:06
